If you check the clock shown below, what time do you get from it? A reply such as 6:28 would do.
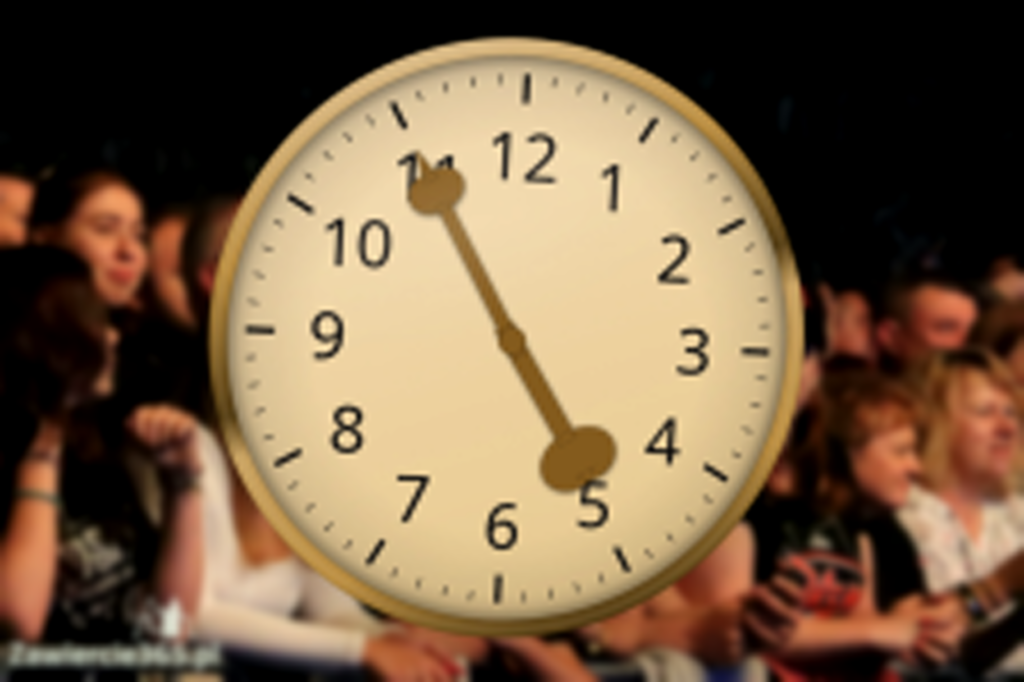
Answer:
4:55
